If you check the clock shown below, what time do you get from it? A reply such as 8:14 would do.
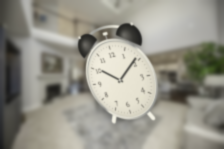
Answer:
10:09
